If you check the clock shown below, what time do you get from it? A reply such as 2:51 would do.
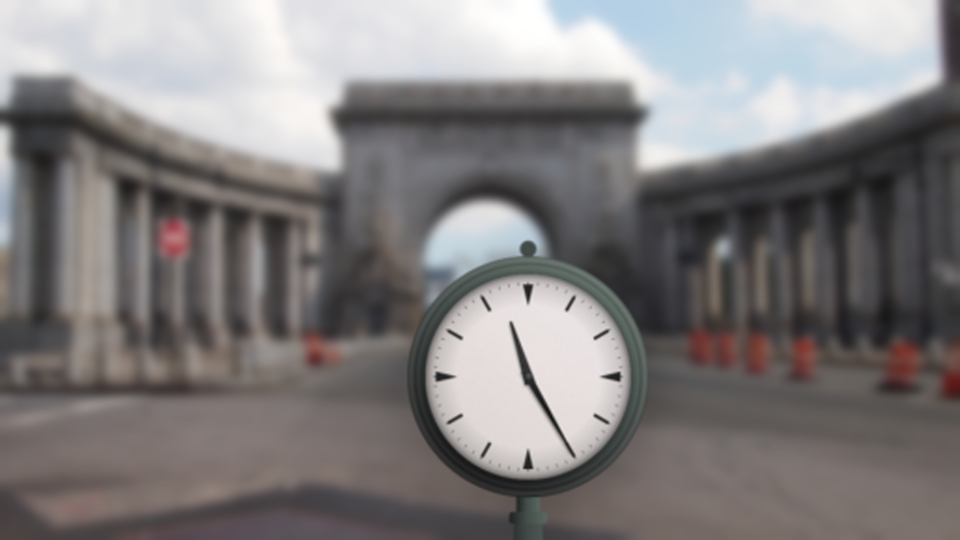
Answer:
11:25
